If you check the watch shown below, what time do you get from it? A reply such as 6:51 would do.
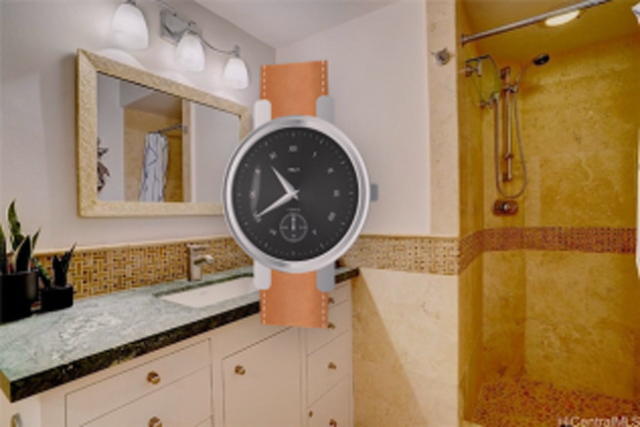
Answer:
10:40
